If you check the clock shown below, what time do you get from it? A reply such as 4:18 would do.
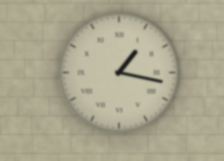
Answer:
1:17
